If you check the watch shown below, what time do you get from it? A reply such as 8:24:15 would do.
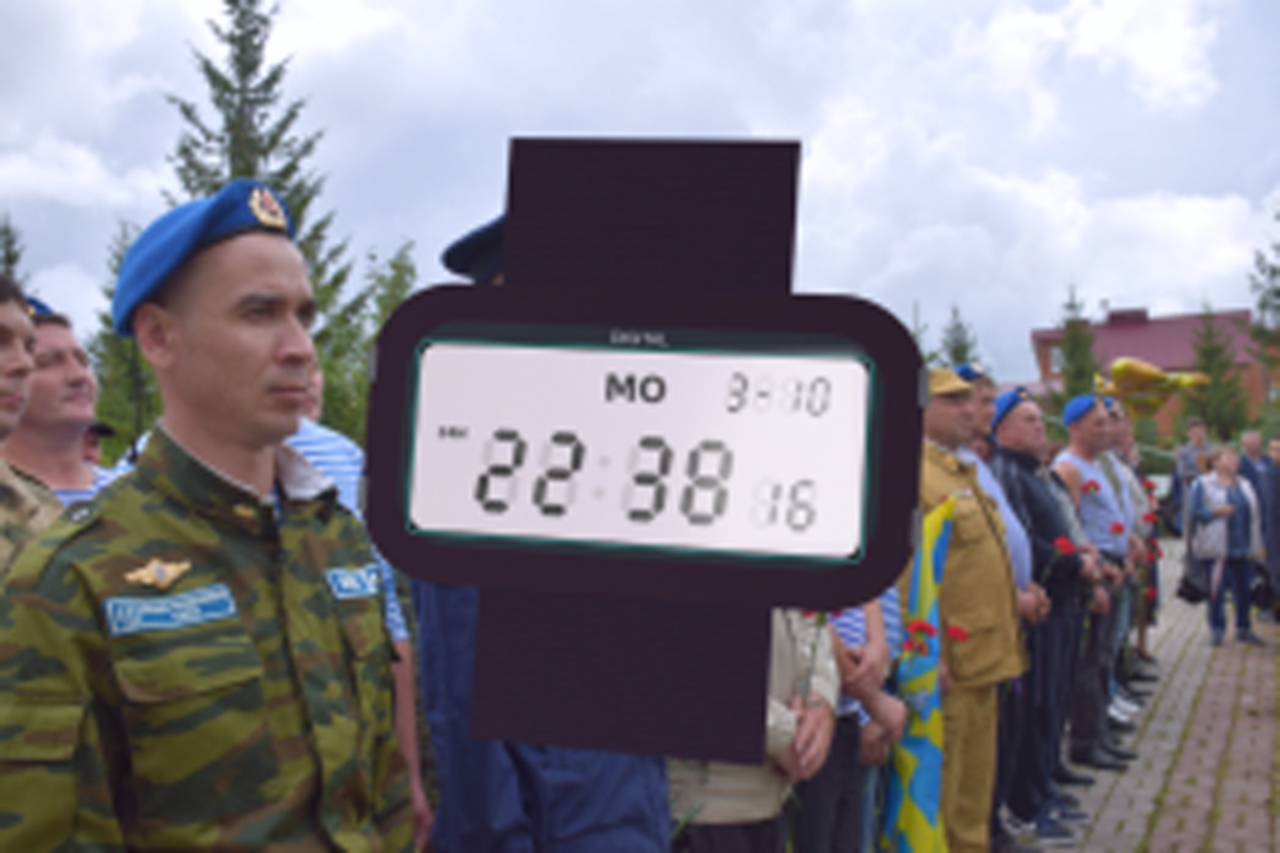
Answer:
22:38:16
